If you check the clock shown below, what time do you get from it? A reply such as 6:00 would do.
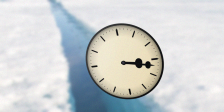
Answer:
3:17
